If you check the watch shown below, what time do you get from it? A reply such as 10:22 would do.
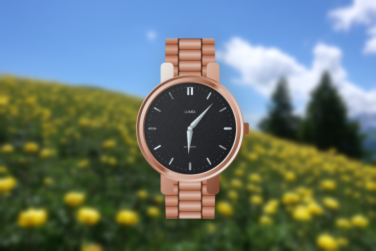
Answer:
6:07
